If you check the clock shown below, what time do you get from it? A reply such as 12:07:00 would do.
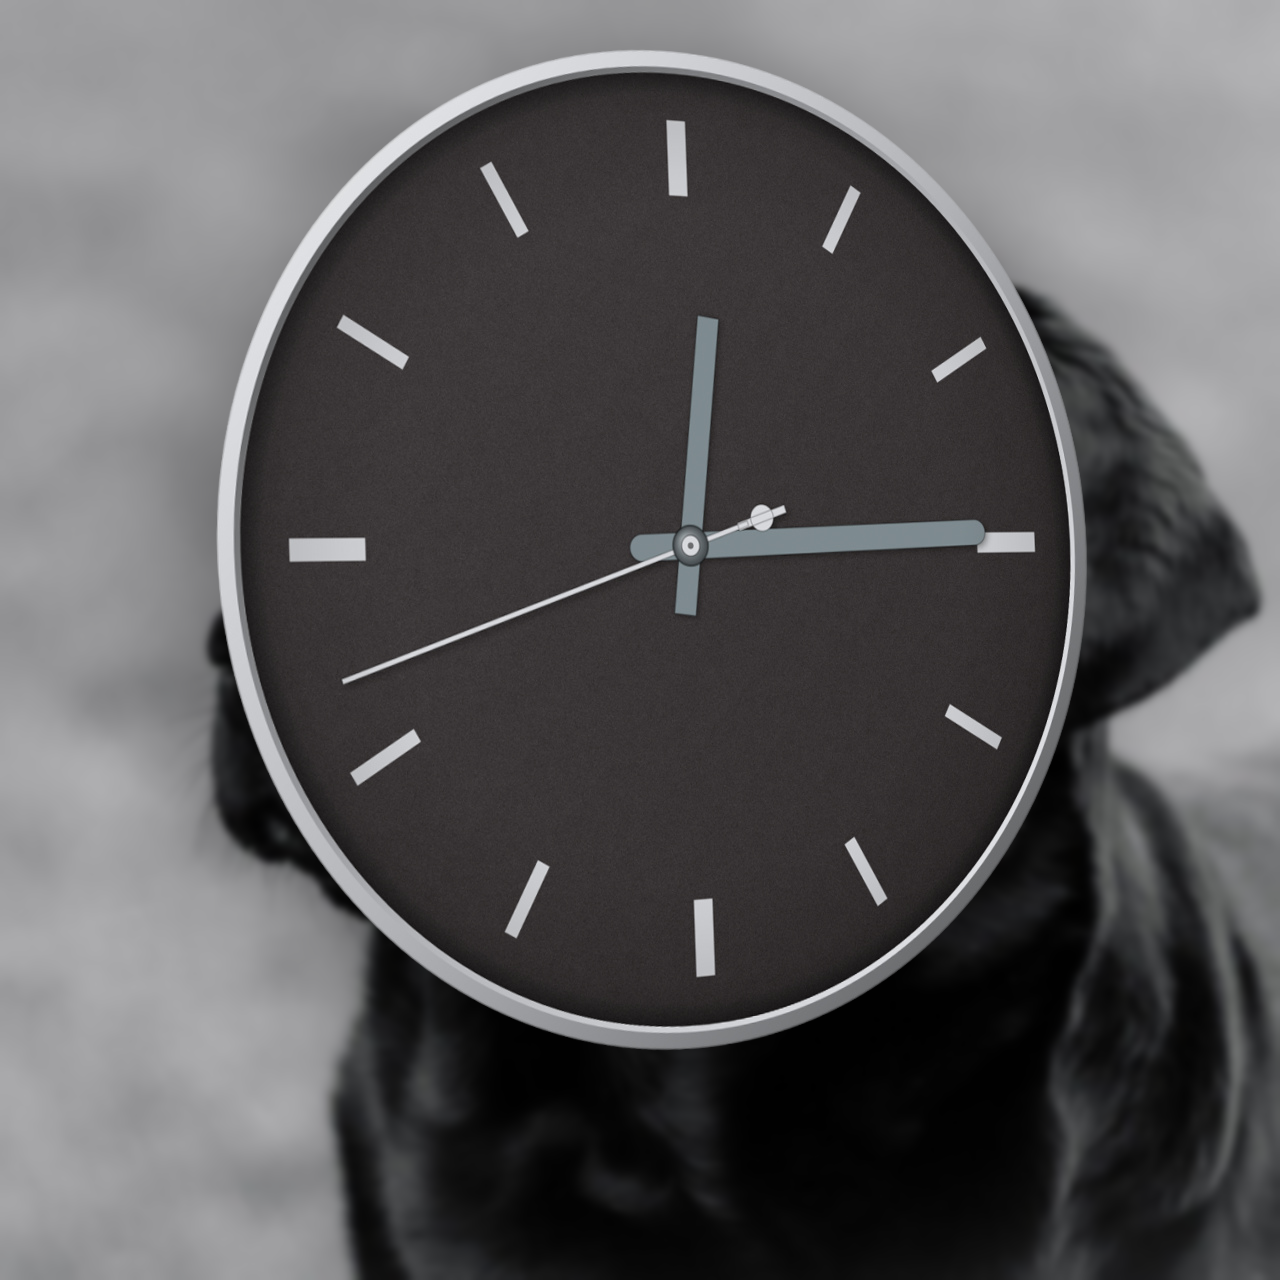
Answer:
12:14:42
